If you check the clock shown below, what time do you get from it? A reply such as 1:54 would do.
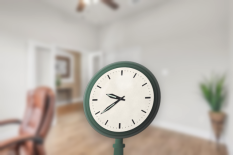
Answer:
9:39
